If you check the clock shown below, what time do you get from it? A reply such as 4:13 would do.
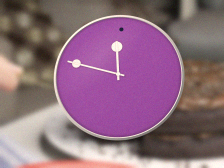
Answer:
11:47
